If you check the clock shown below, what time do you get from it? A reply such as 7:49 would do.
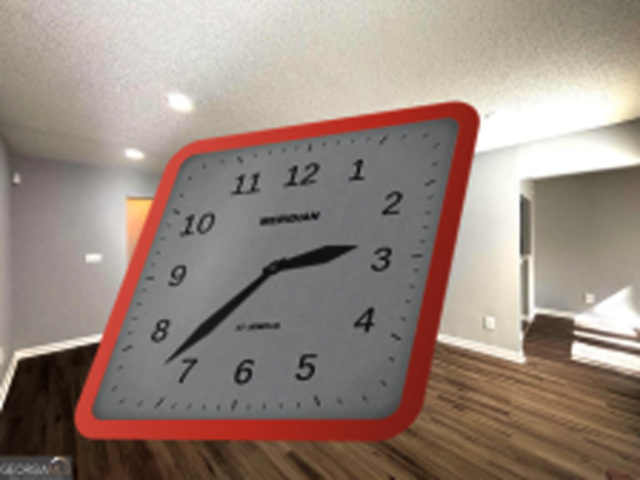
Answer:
2:37
